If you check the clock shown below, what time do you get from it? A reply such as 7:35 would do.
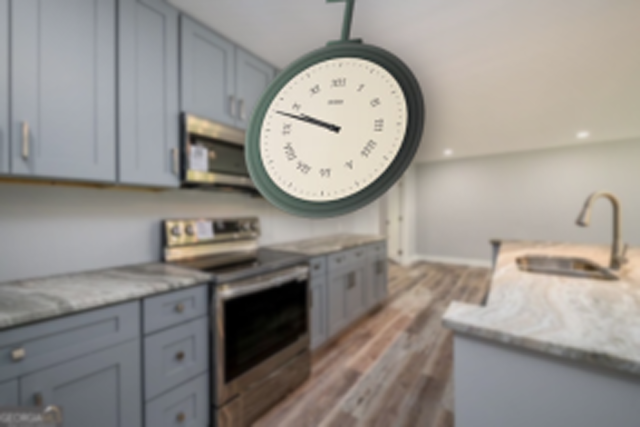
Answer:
9:48
